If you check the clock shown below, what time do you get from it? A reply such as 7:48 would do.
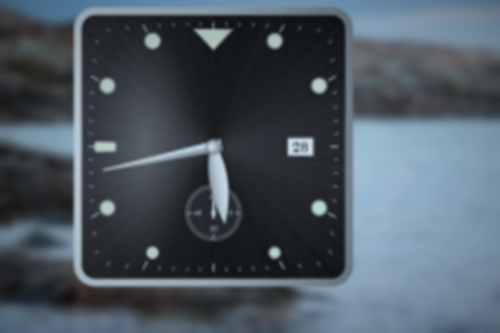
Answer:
5:43
